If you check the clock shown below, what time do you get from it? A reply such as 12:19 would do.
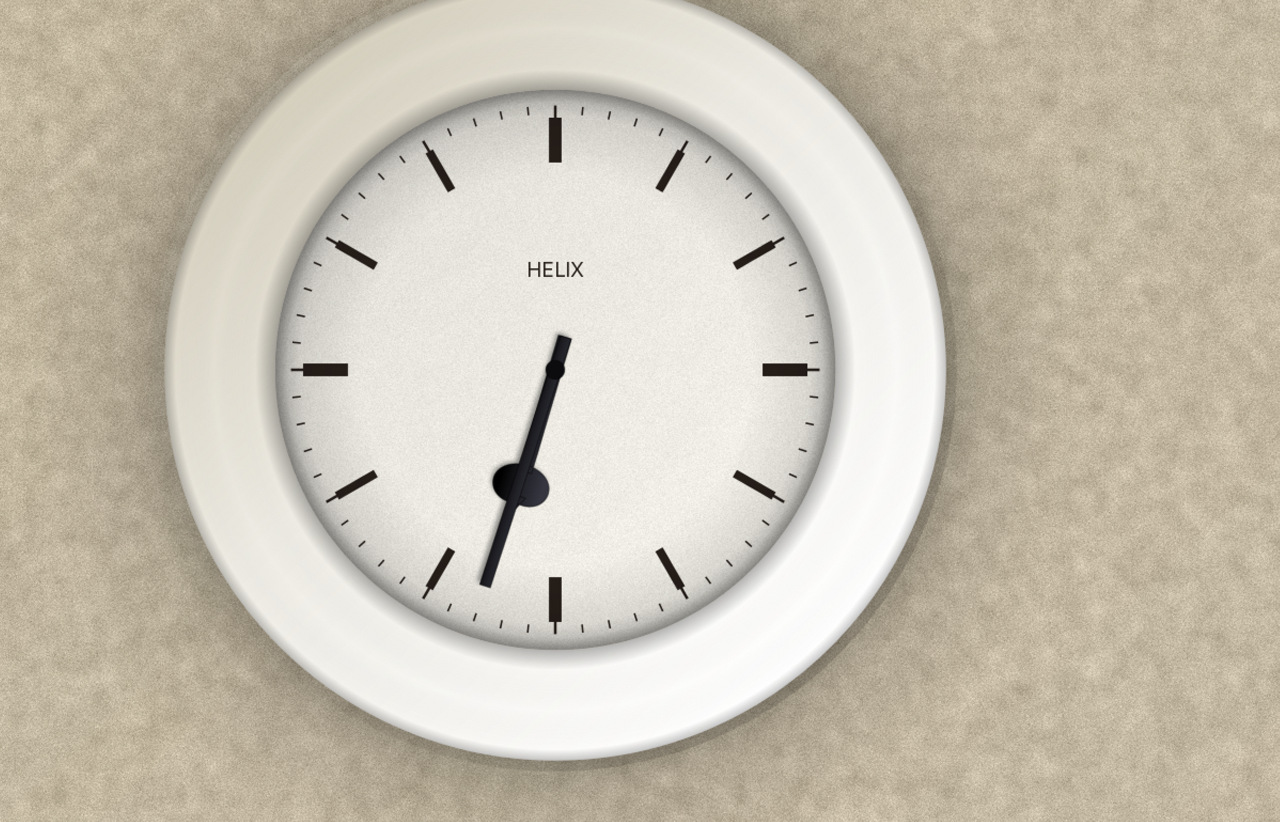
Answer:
6:33
